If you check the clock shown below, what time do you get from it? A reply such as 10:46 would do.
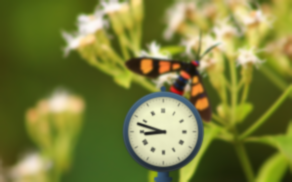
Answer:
8:48
